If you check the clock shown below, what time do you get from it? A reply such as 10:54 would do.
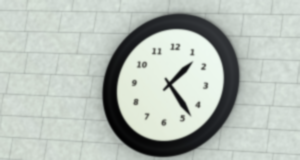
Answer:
1:23
